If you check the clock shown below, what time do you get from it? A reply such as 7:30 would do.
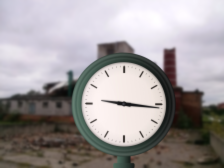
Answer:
9:16
